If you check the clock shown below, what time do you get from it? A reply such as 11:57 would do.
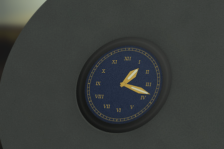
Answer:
1:18
